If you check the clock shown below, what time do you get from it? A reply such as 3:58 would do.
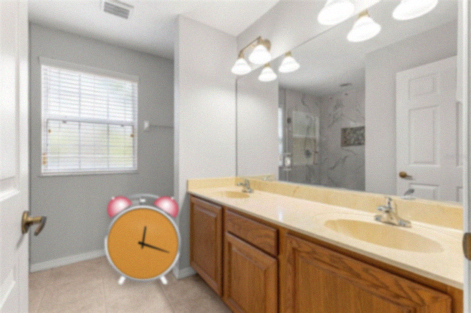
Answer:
12:18
